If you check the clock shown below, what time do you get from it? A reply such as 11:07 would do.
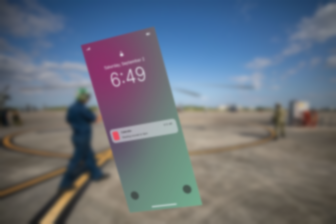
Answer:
6:49
